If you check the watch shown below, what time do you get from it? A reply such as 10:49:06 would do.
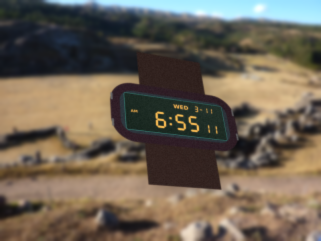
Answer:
6:55:11
